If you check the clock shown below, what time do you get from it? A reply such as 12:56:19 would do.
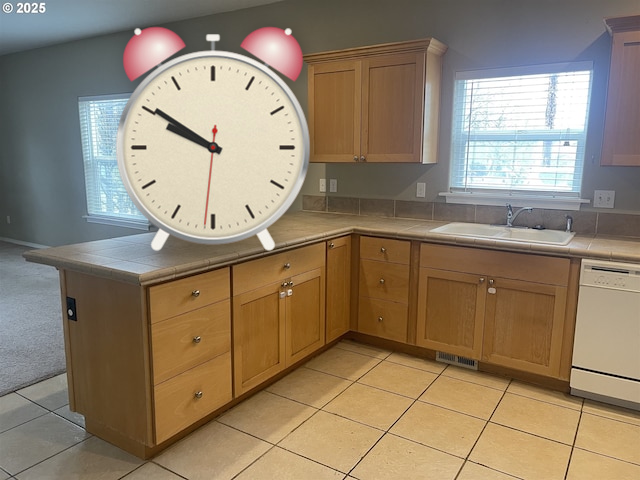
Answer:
9:50:31
